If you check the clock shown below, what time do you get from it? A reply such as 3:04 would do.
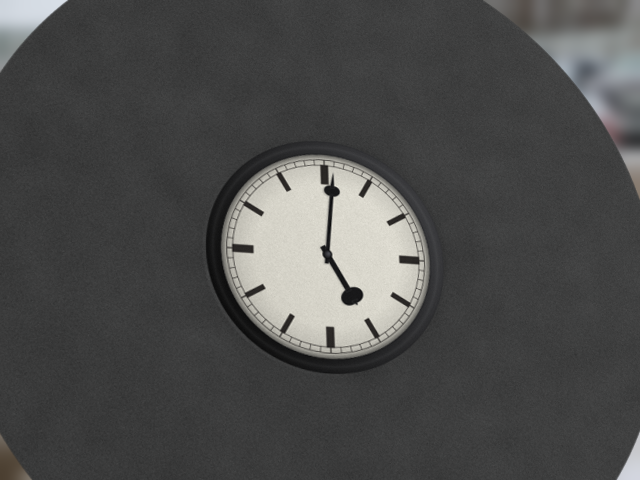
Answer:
5:01
